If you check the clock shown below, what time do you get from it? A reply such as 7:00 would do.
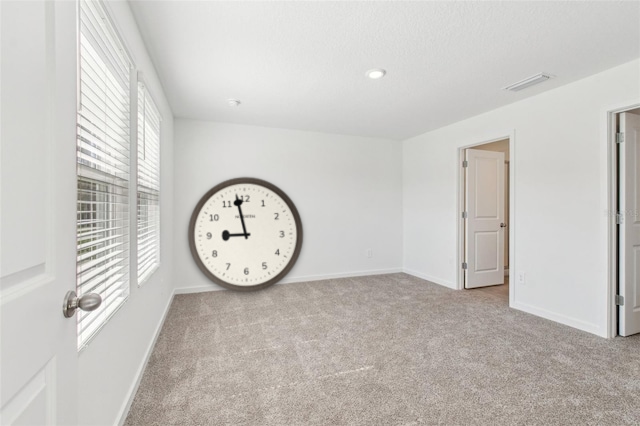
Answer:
8:58
